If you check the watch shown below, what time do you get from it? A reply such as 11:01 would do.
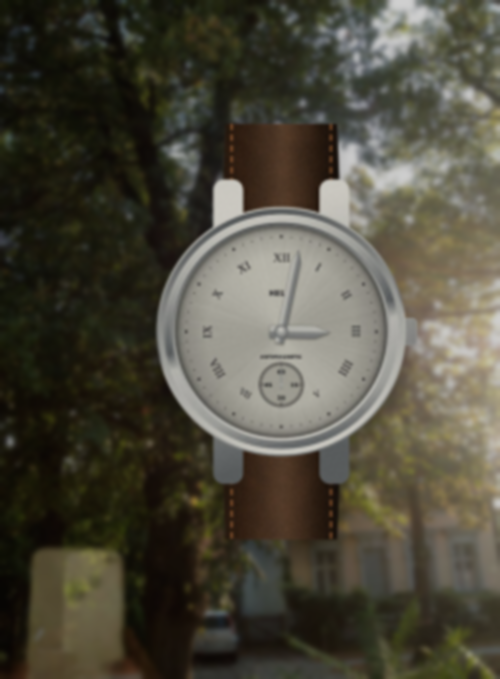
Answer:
3:02
